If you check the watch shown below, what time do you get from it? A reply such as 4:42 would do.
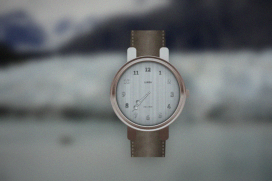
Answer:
7:37
